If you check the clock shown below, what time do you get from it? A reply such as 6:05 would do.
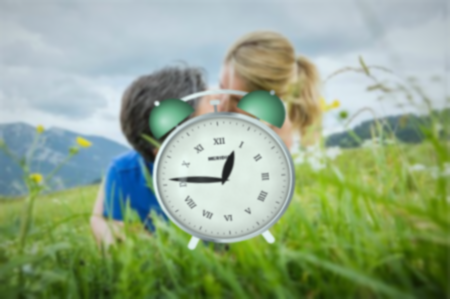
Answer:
12:46
